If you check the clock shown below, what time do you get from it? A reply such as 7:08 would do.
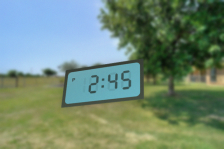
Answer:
2:45
